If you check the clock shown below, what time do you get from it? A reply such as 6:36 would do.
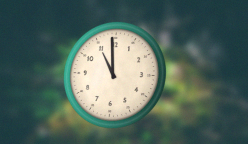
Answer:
10:59
